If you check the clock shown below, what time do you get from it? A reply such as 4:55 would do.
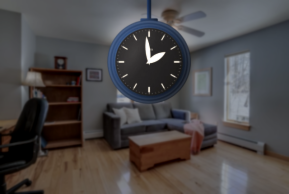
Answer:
1:59
